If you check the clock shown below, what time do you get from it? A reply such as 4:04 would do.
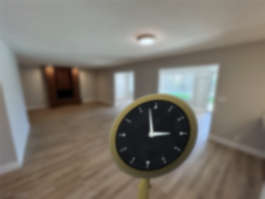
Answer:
2:58
